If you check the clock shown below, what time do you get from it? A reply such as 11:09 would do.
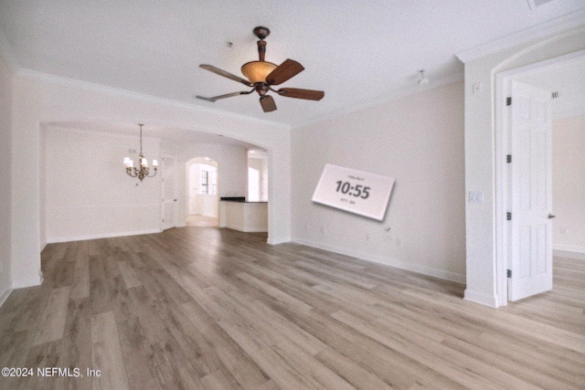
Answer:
10:55
